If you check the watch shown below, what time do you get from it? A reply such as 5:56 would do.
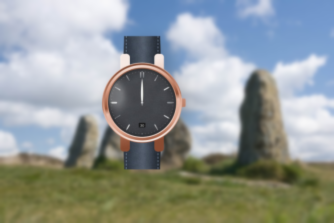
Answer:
12:00
